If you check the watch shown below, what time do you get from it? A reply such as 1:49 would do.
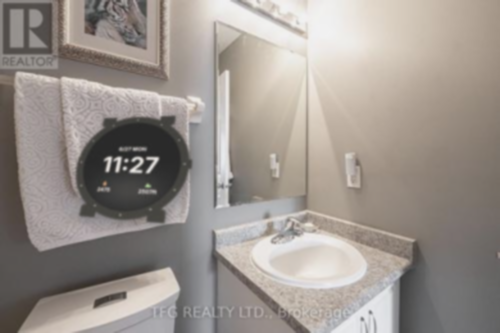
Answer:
11:27
